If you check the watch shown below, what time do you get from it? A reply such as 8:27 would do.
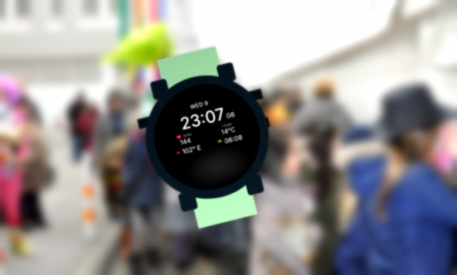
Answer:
23:07
